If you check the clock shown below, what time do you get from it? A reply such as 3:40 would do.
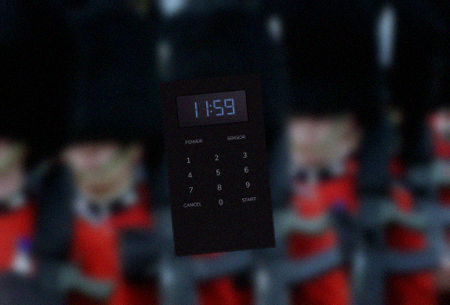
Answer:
11:59
